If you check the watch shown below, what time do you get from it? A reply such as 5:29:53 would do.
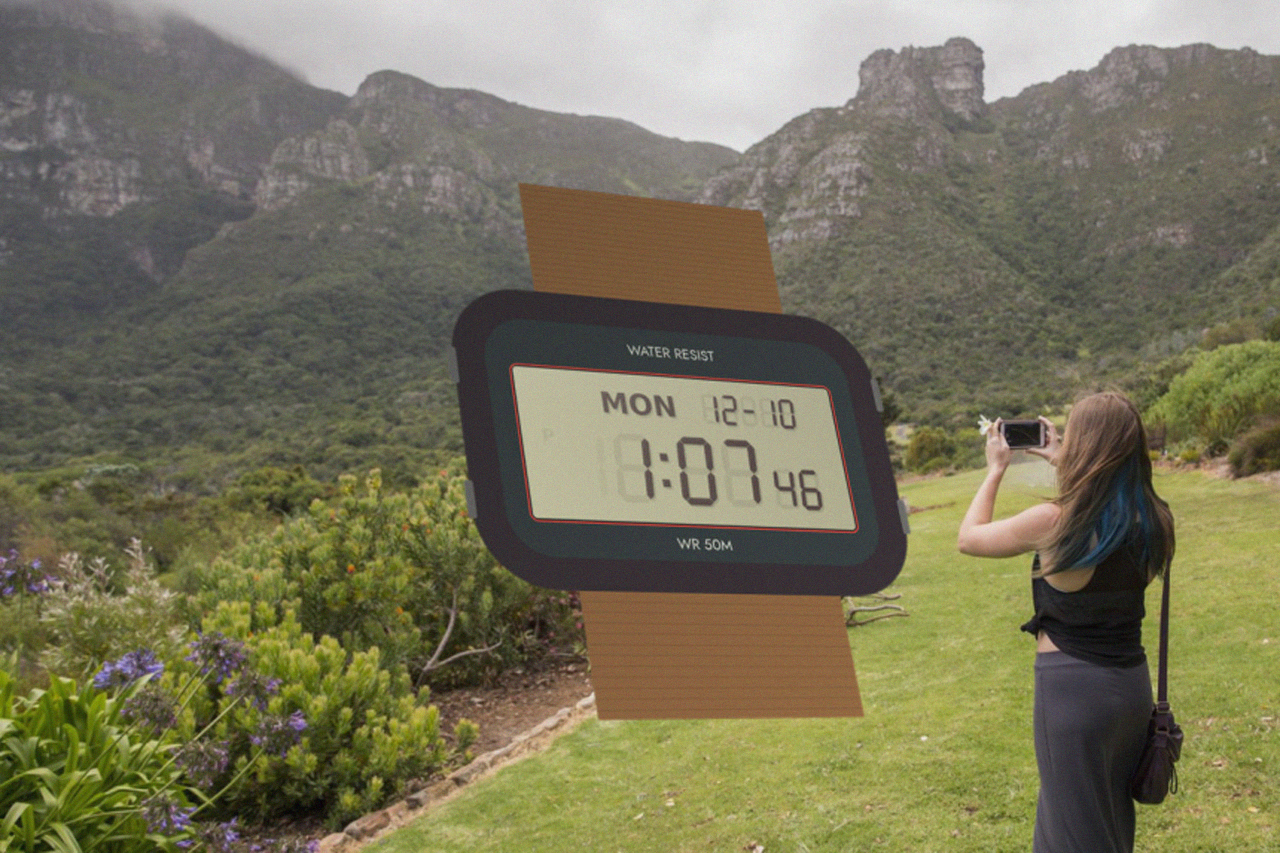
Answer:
1:07:46
